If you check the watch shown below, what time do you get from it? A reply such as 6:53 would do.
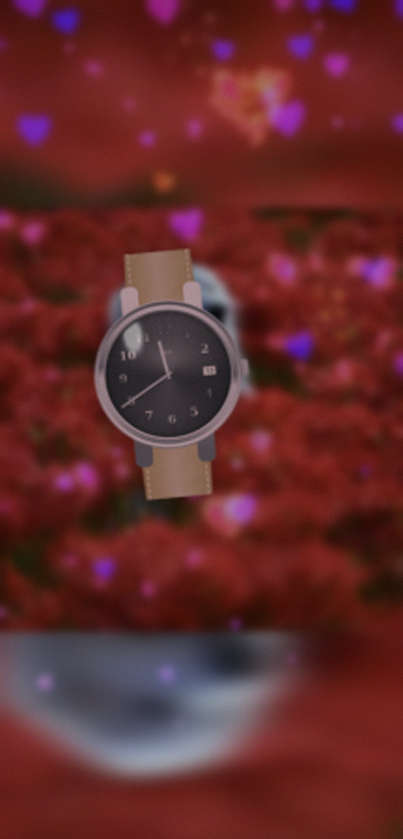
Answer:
11:40
